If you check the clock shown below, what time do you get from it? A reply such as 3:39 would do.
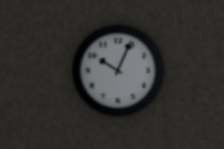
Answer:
10:04
